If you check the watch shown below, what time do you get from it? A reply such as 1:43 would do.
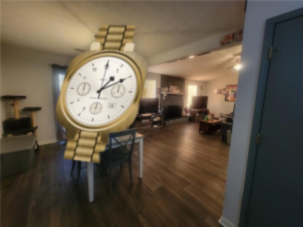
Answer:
1:10
